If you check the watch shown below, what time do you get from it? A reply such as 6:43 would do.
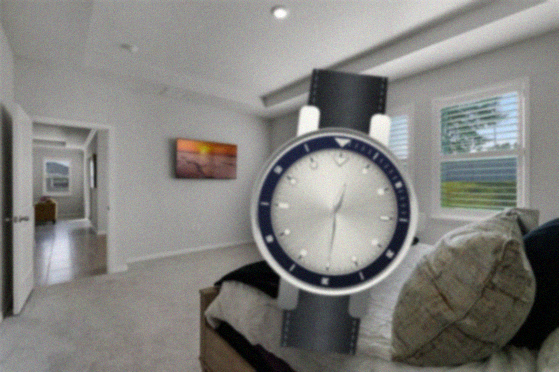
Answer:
12:30
